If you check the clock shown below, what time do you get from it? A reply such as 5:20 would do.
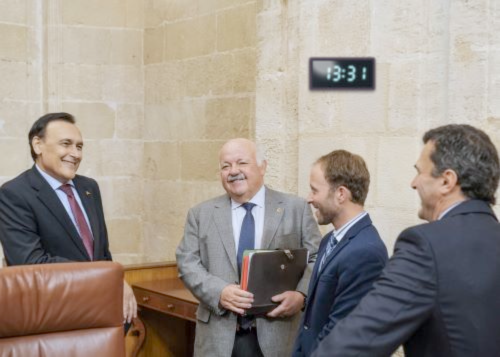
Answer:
13:31
